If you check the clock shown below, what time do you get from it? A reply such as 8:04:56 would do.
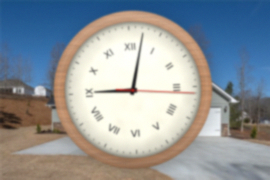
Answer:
9:02:16
